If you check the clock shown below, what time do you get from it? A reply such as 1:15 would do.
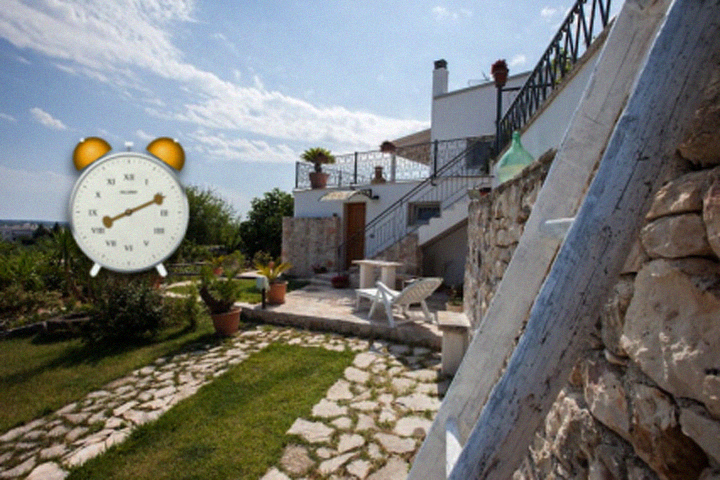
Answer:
8:11
